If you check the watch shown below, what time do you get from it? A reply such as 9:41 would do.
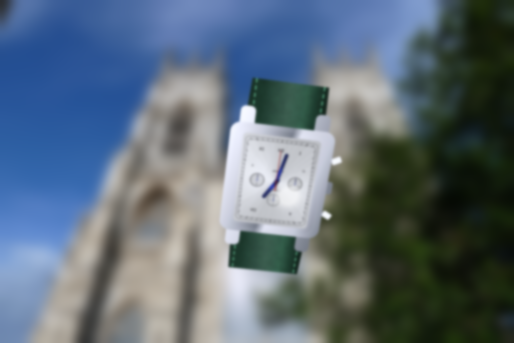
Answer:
7:02
